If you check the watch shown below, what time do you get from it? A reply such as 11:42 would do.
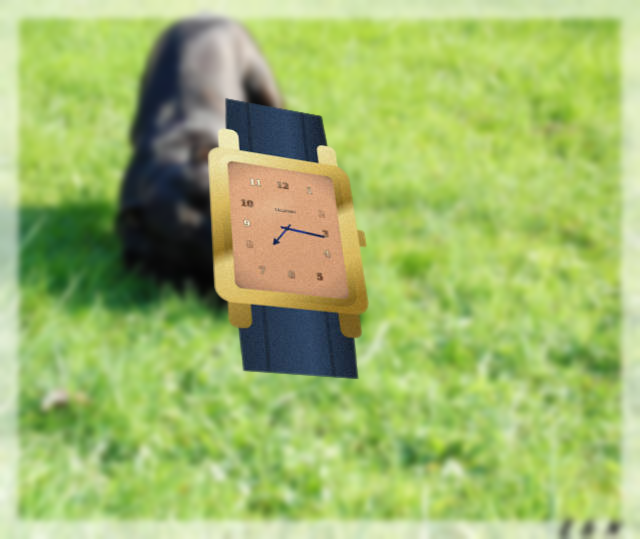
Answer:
7:16
